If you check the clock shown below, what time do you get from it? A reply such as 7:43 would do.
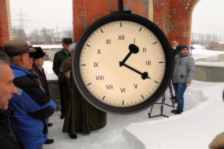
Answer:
1:20
